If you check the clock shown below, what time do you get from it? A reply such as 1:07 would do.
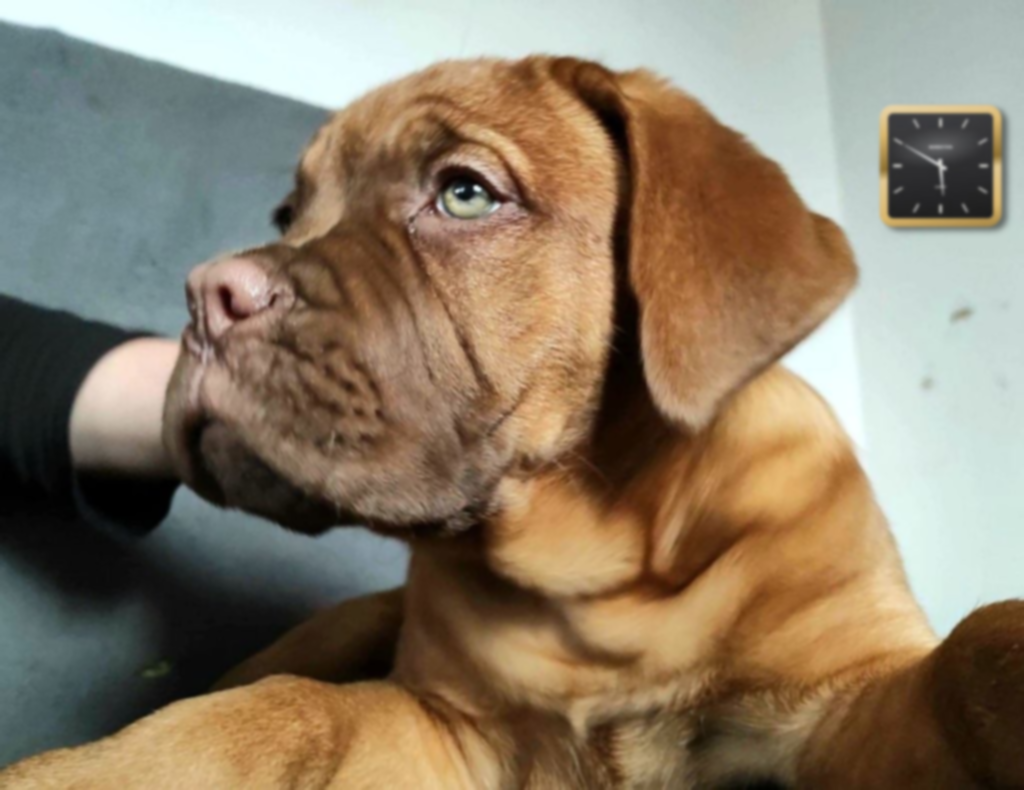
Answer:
5:50
